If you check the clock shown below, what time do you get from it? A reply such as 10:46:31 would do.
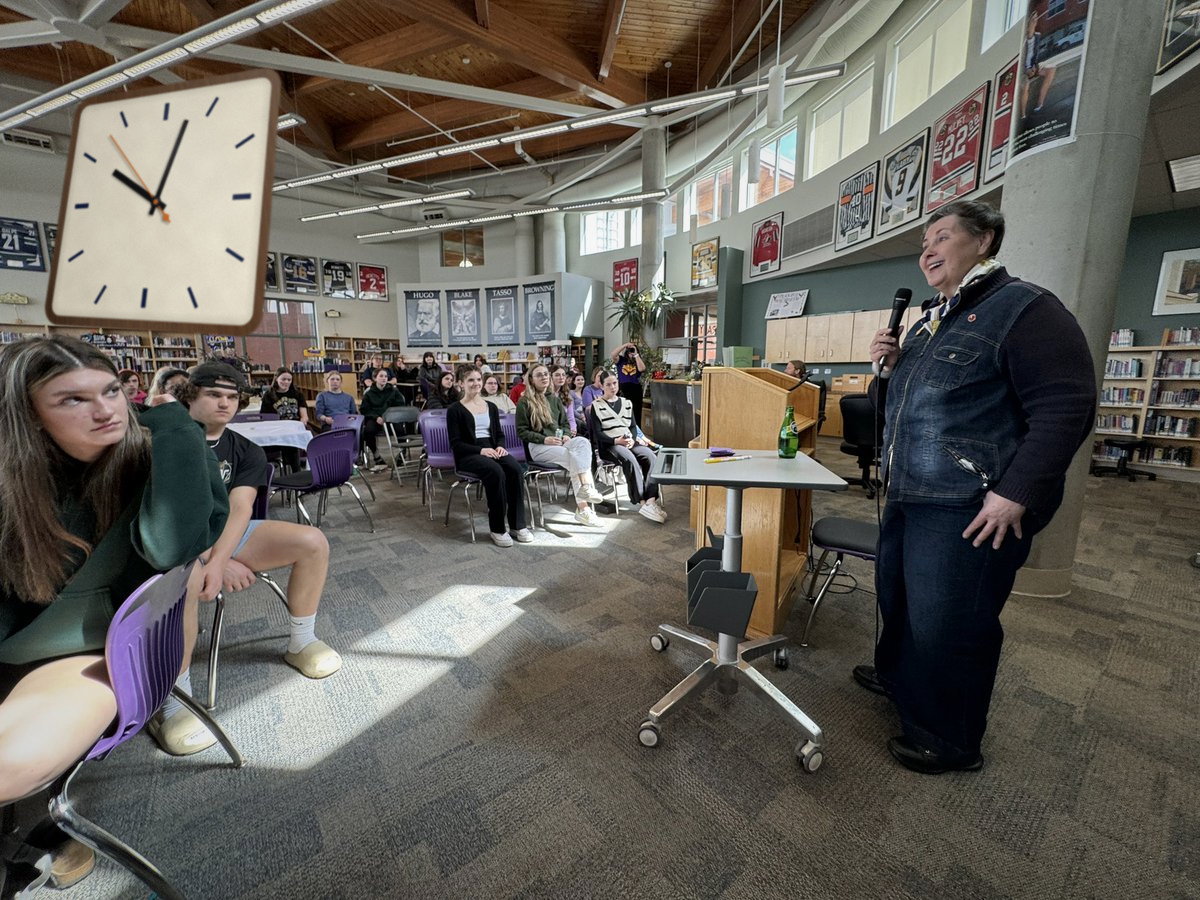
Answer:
10:02:53
